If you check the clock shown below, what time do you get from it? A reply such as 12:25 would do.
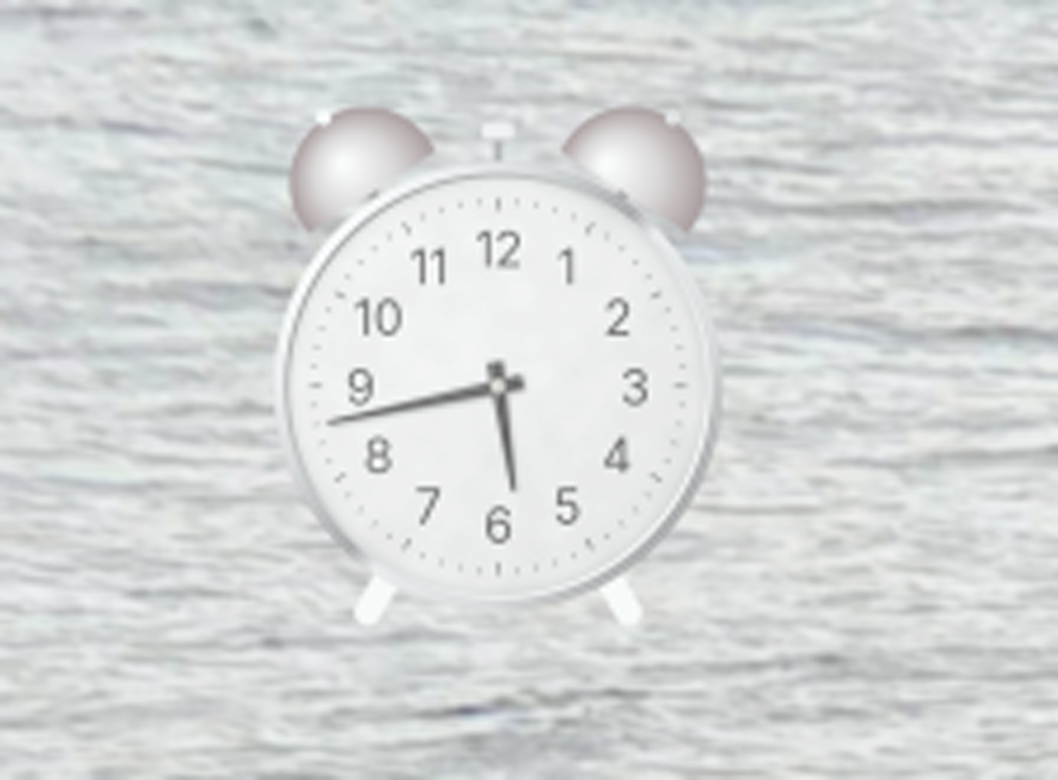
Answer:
5:43
